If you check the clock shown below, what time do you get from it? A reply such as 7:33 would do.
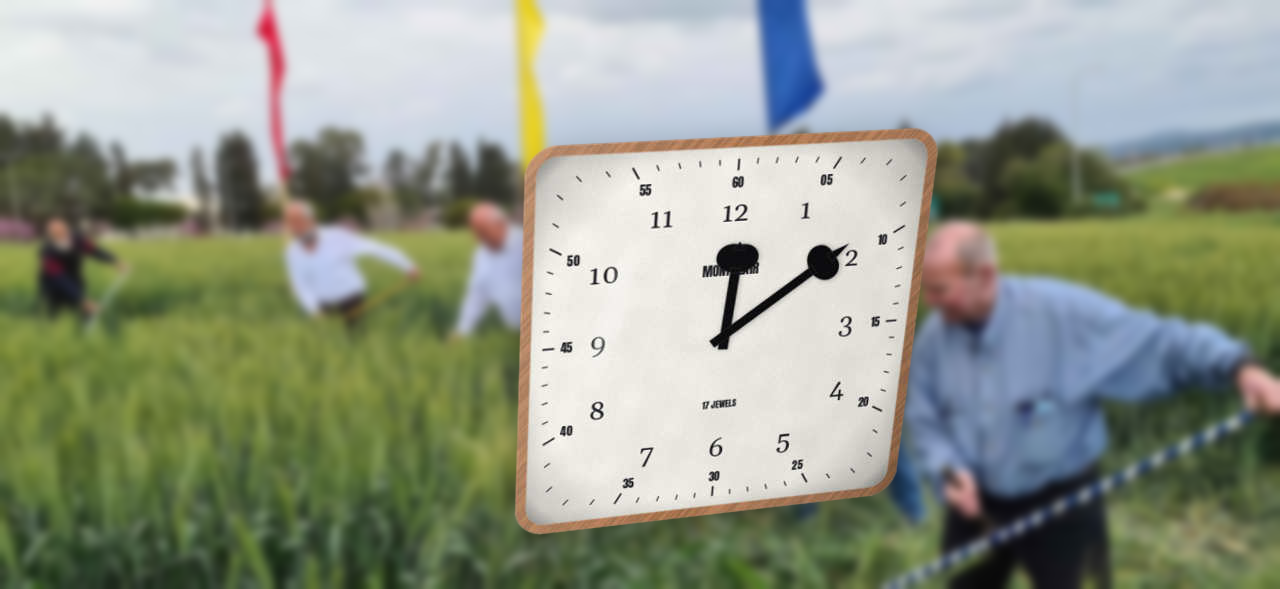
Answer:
12:09
